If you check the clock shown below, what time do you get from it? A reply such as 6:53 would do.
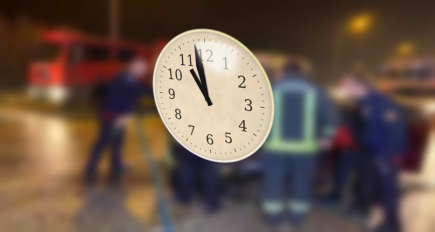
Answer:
10:58
